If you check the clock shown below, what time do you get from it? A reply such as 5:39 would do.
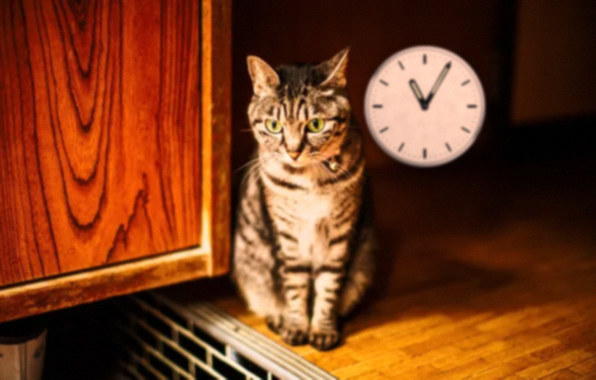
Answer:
11:05
